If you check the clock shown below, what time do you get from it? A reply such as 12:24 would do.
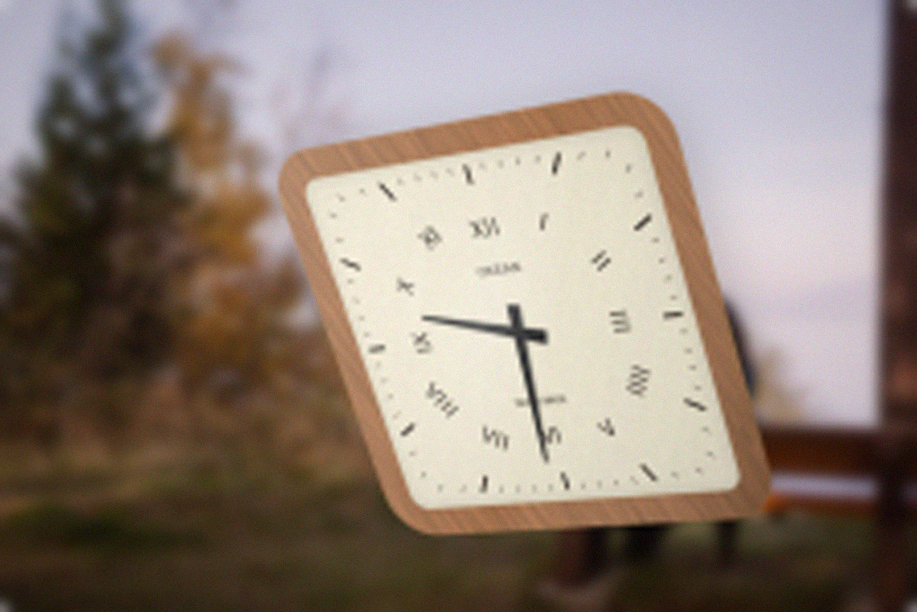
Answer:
9:31
